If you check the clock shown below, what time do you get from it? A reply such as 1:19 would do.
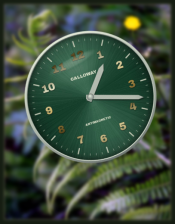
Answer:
1:18
